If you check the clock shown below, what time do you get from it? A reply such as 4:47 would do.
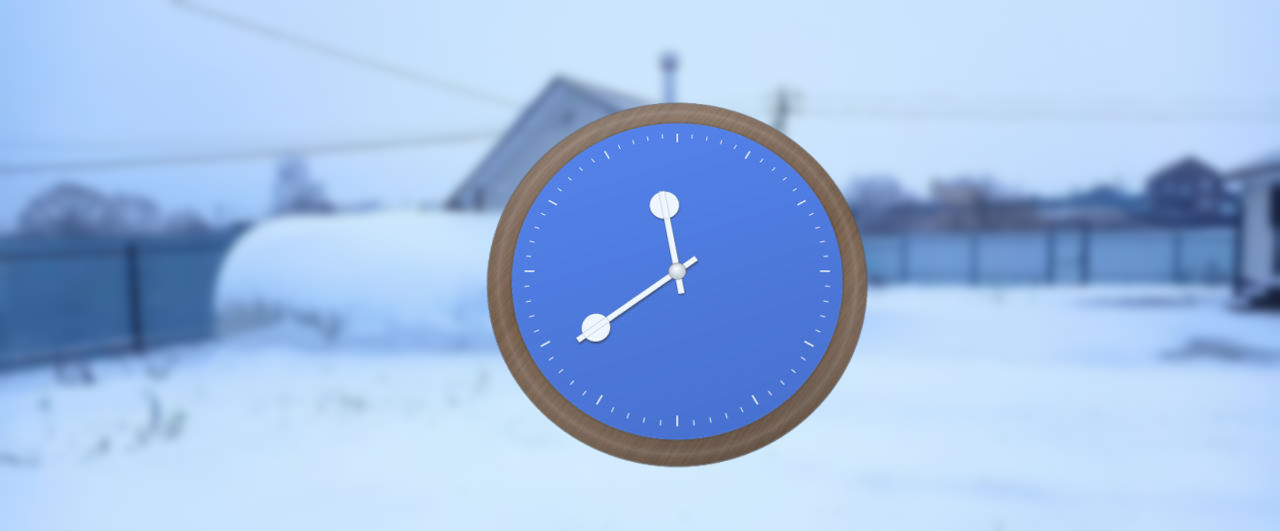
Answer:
11:39
